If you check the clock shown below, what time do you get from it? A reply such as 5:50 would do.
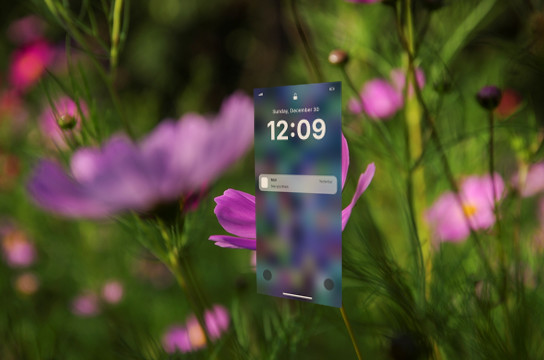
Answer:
12:09
